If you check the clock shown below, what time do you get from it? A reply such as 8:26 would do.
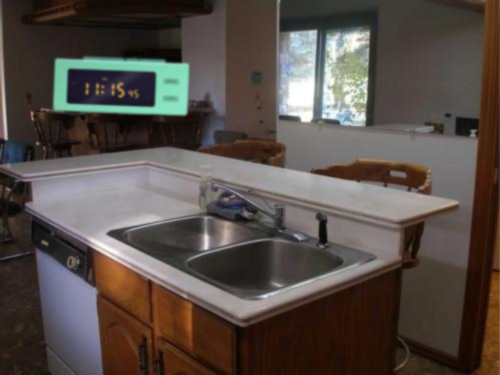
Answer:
11:15
